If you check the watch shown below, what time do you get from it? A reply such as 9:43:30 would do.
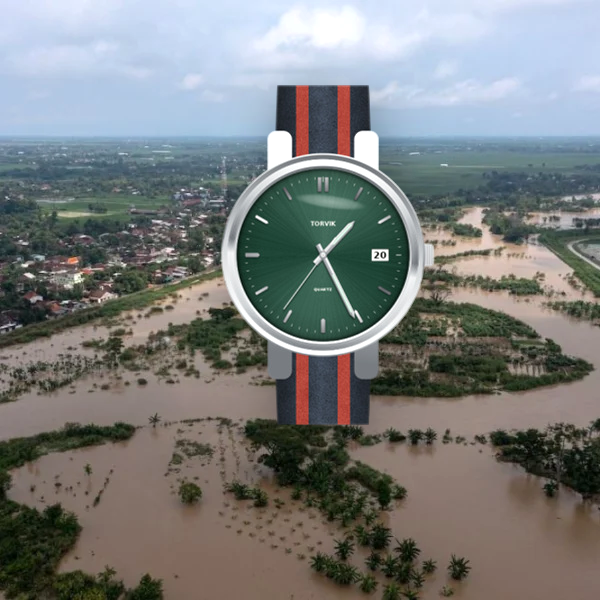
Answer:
1:25:36
